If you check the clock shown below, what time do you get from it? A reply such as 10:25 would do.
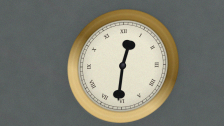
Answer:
12:31
